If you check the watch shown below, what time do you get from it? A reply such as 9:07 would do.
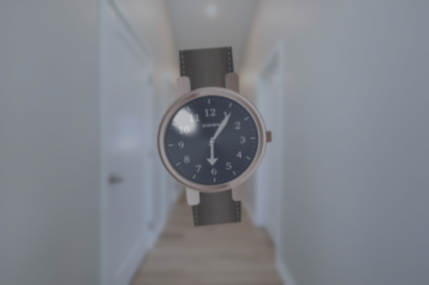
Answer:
6:06
